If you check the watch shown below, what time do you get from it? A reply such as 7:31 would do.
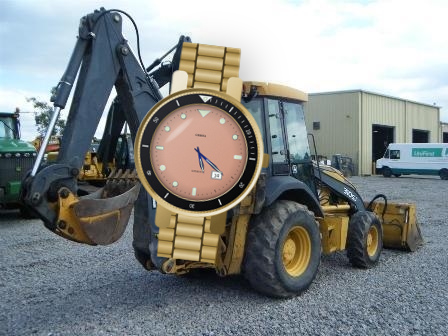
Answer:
5:21
